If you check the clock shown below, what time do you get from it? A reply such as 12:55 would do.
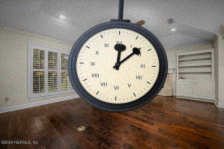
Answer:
12:08
